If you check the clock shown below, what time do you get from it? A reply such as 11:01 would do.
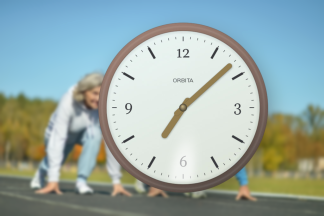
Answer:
7:08
